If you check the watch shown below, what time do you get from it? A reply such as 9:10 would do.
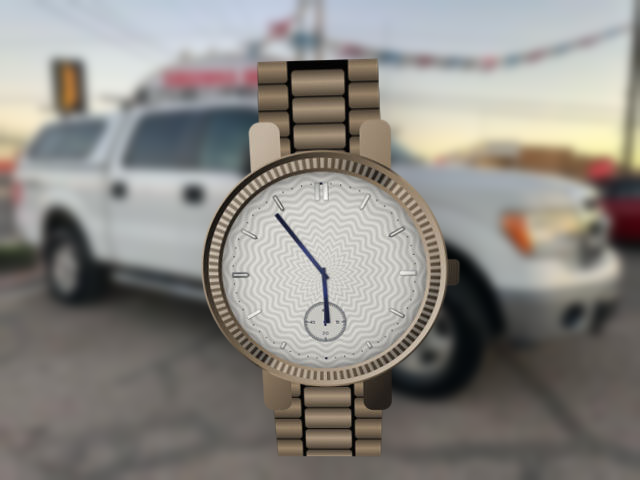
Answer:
5:54
